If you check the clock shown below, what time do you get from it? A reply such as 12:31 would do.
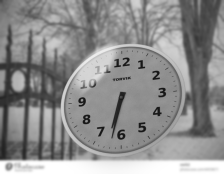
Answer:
6:32
